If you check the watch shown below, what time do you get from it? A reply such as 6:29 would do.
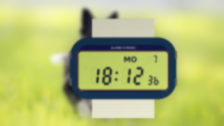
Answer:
18:12
